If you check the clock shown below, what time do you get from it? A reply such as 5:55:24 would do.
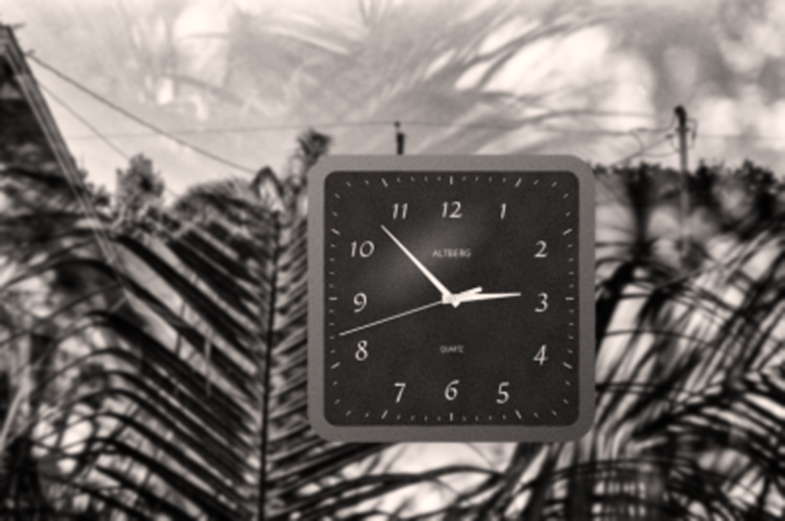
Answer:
2:52:42
